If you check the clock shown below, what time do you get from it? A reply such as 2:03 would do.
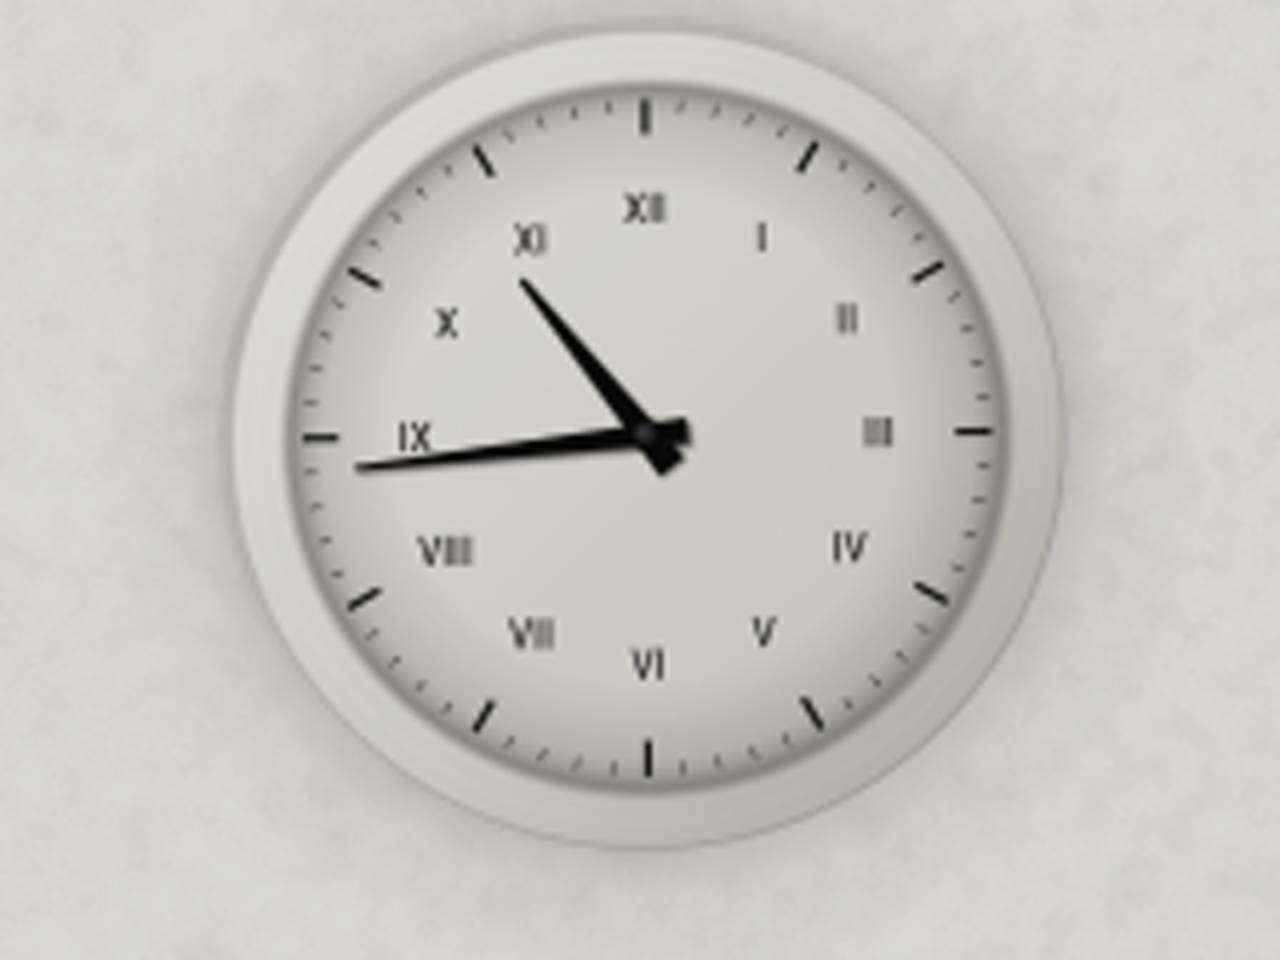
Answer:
10:44
